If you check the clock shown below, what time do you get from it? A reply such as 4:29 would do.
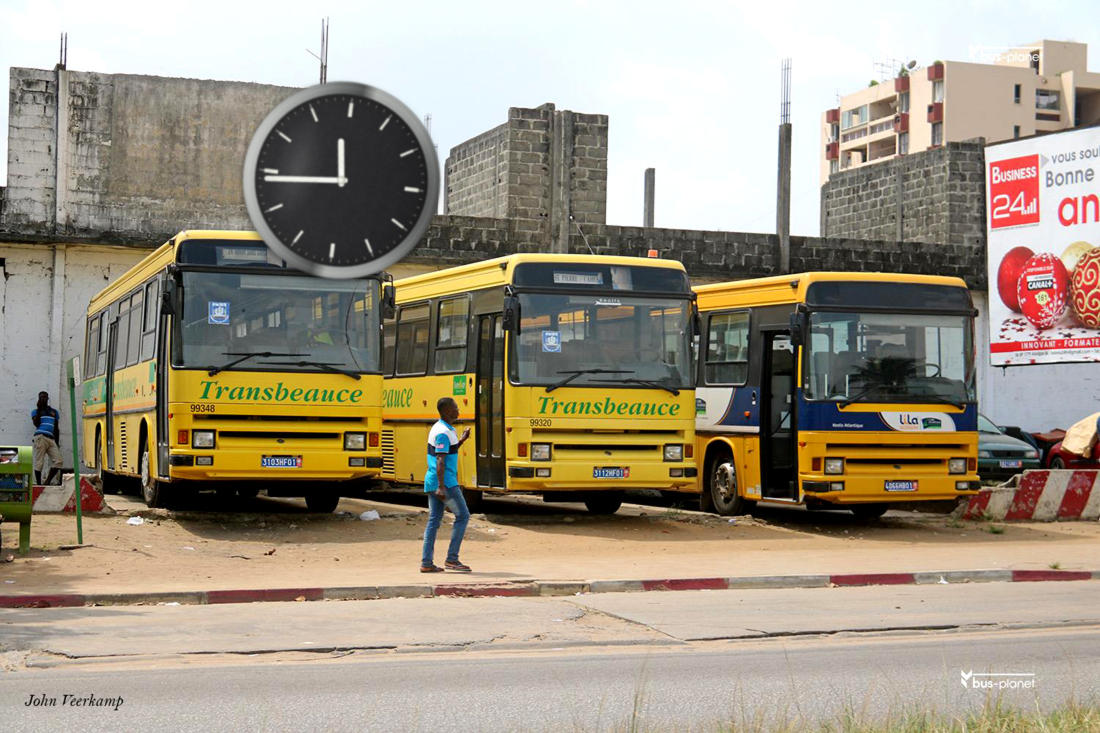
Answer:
11:44
